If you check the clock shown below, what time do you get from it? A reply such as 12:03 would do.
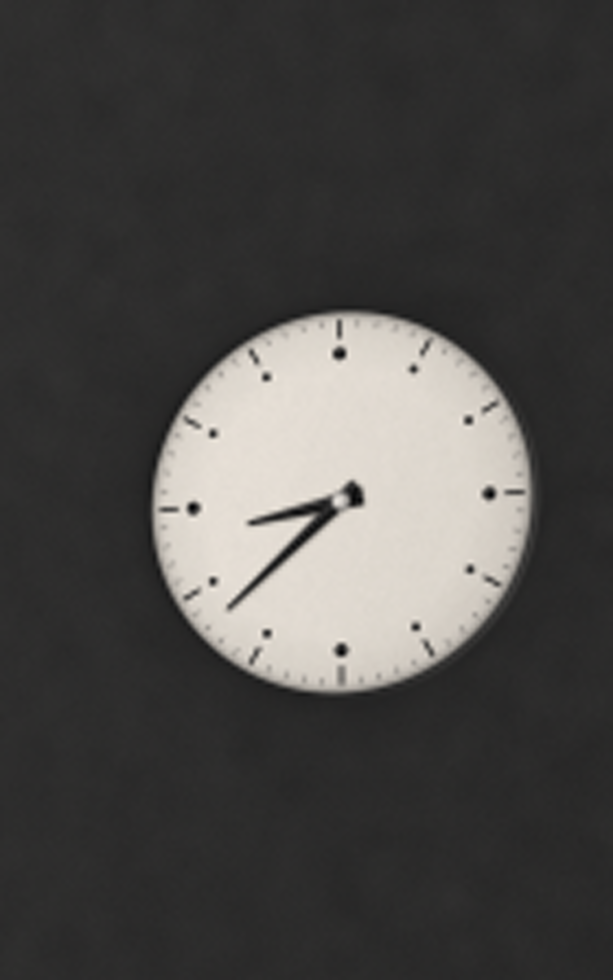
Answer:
8:38
